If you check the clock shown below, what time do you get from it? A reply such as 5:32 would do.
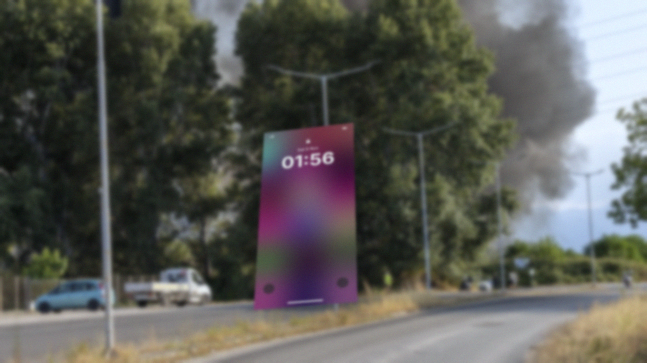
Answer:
1:56
